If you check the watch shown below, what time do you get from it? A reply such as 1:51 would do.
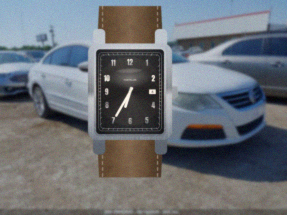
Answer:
6:35
